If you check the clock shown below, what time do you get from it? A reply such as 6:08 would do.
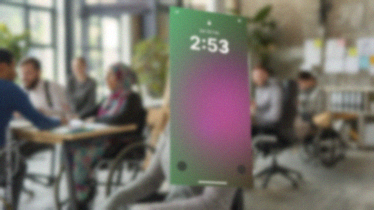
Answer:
2:53
